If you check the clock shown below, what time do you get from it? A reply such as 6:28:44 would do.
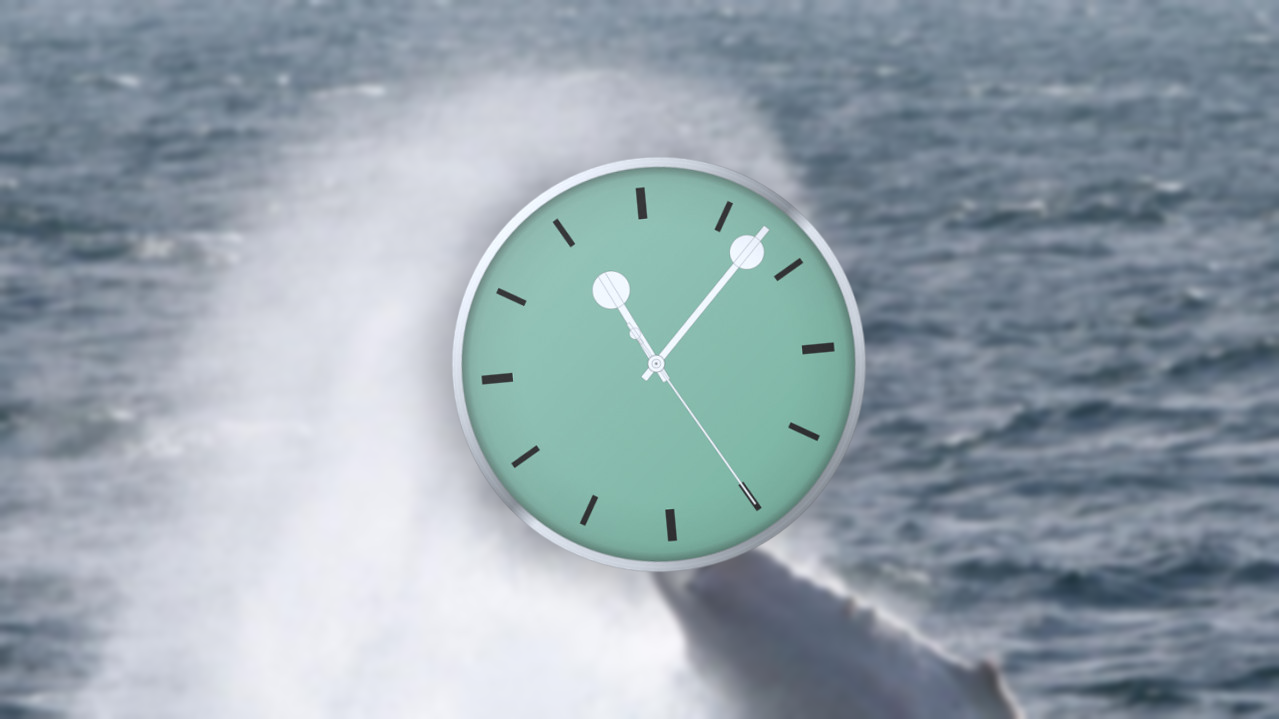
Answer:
11:07:25
